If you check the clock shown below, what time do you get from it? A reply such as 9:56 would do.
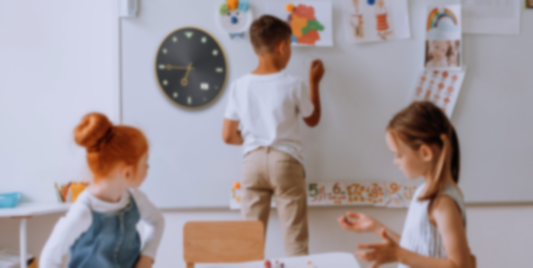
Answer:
6:45
